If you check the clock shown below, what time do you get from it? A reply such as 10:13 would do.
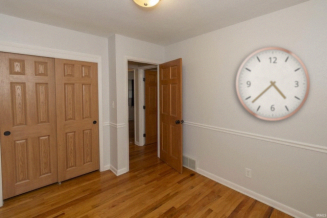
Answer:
4:38
